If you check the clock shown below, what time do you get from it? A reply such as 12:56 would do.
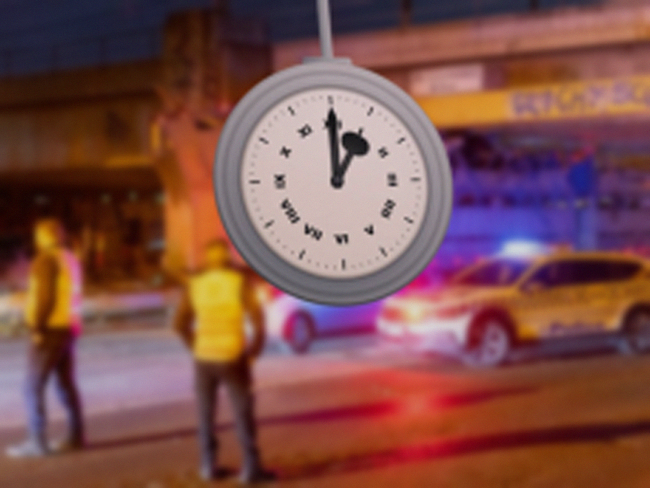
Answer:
1:00
